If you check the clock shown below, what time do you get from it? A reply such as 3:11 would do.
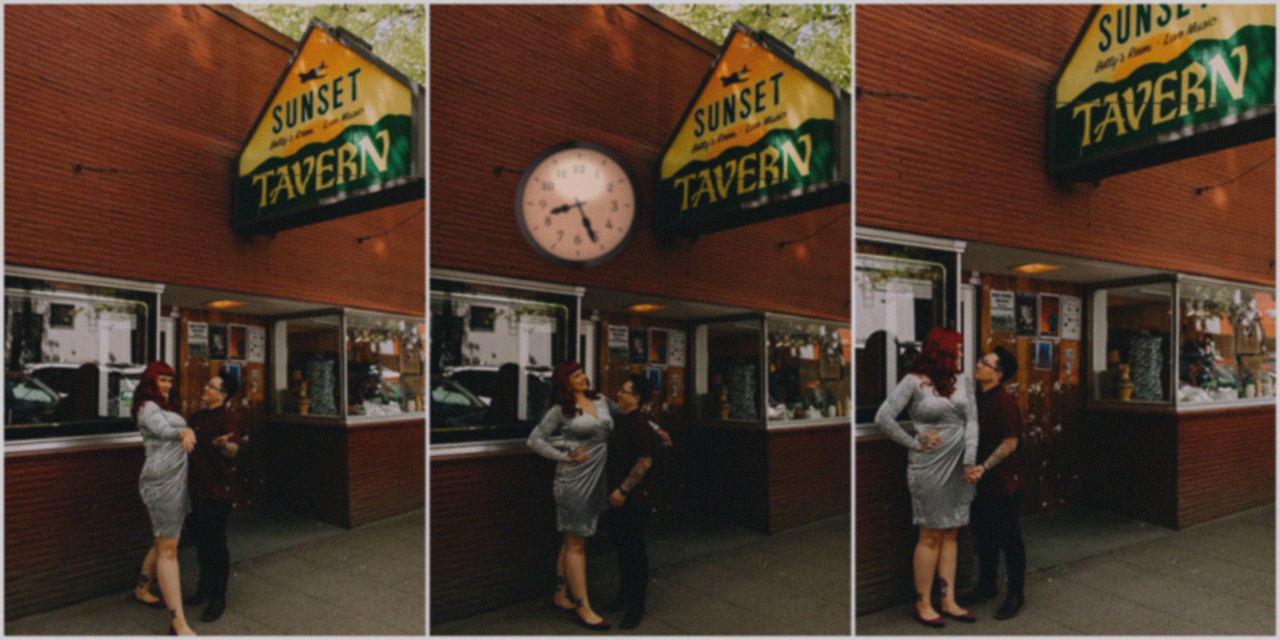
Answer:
8:26
